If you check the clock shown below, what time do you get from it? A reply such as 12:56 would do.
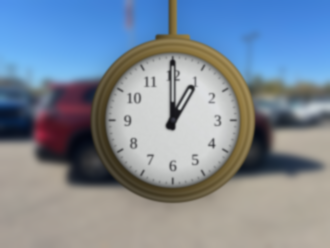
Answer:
1:00
